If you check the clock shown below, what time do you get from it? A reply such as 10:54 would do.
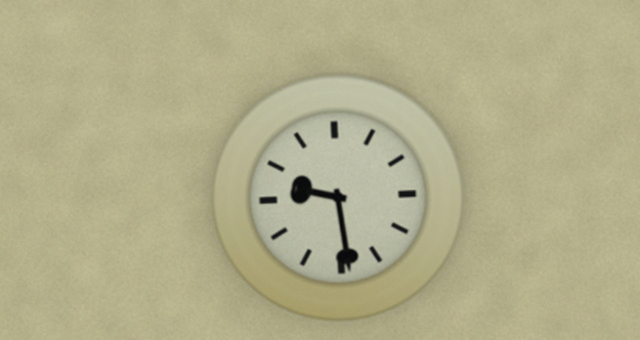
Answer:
9:29
